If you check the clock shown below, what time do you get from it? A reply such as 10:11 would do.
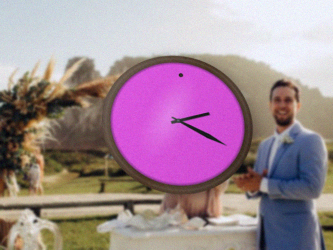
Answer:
2:19
